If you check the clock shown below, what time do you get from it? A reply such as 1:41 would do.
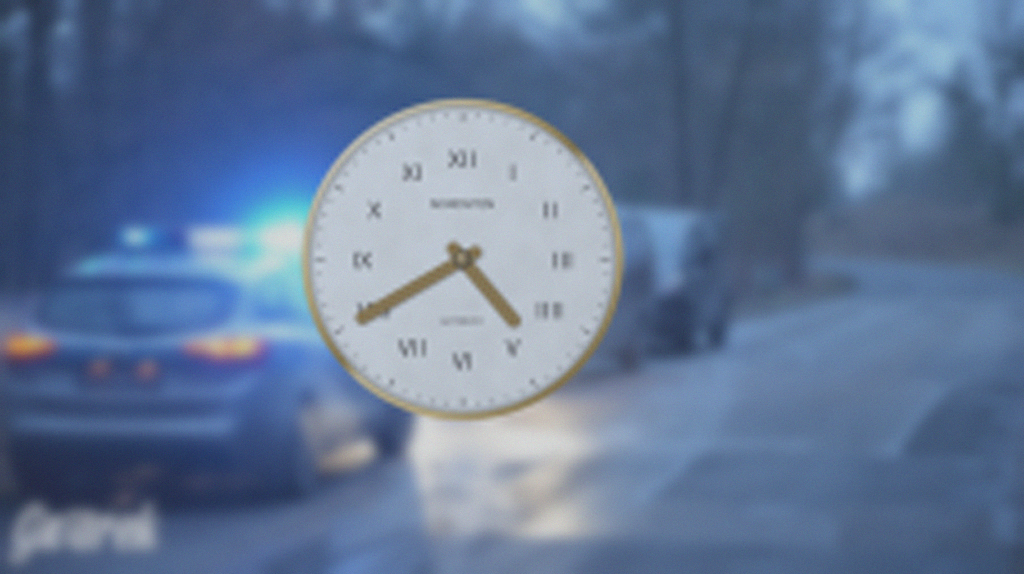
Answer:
4:40
